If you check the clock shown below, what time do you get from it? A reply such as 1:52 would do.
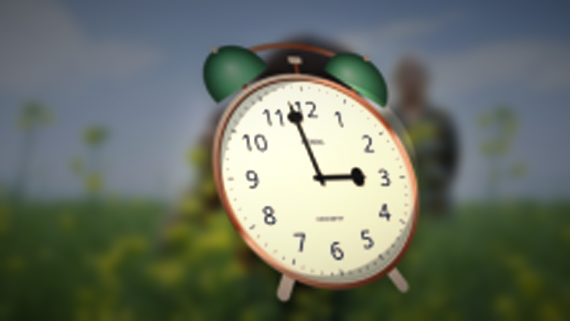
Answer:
2:58
